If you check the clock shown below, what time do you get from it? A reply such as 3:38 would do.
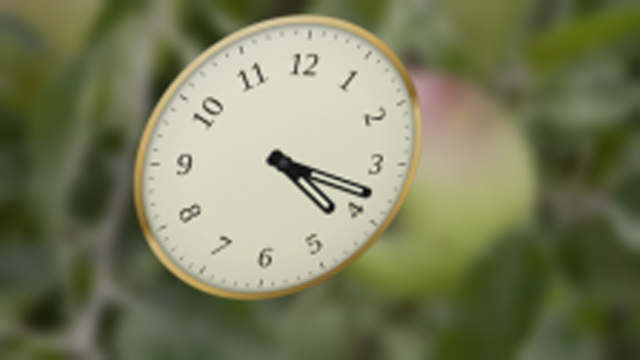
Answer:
4:18
